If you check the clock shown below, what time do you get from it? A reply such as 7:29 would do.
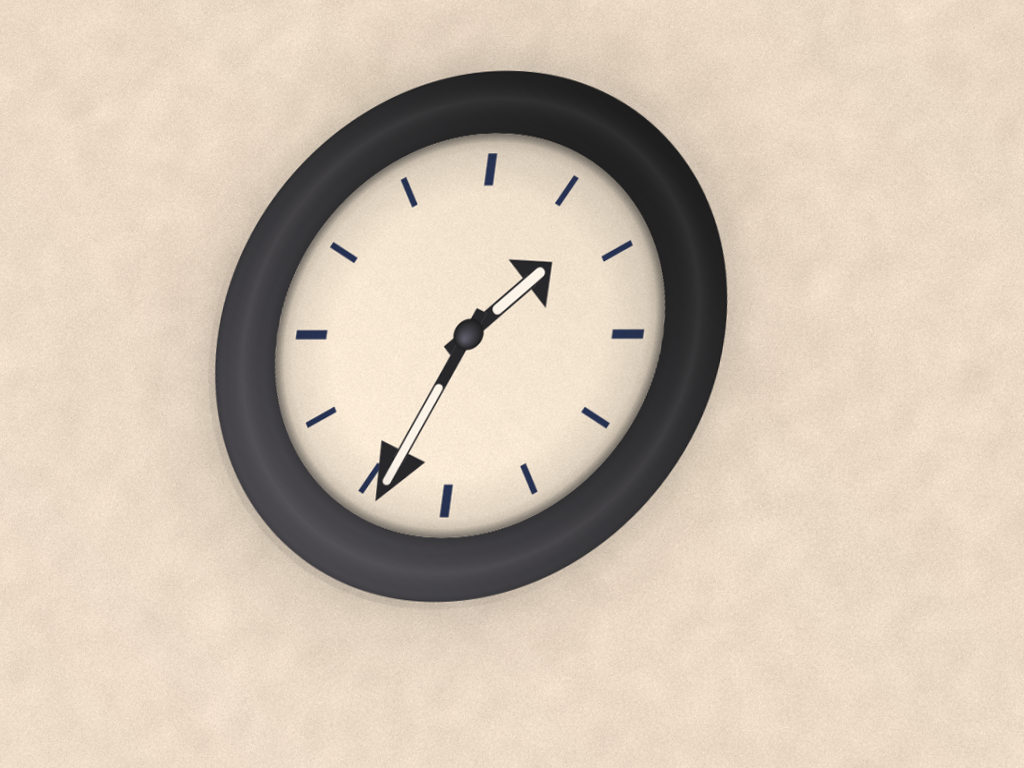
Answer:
1:34
